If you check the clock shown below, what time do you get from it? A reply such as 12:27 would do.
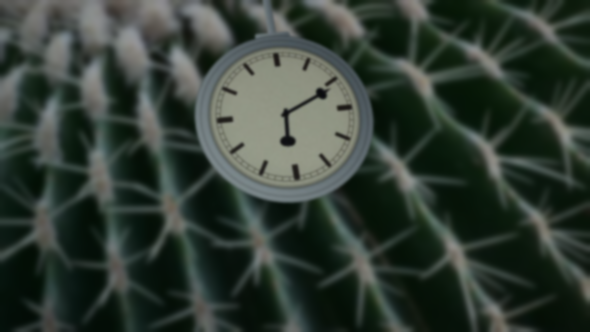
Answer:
6:11
